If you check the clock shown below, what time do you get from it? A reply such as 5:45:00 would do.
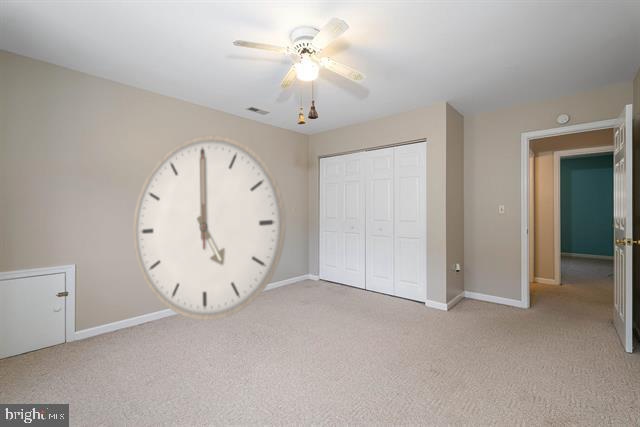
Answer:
5:00:00
